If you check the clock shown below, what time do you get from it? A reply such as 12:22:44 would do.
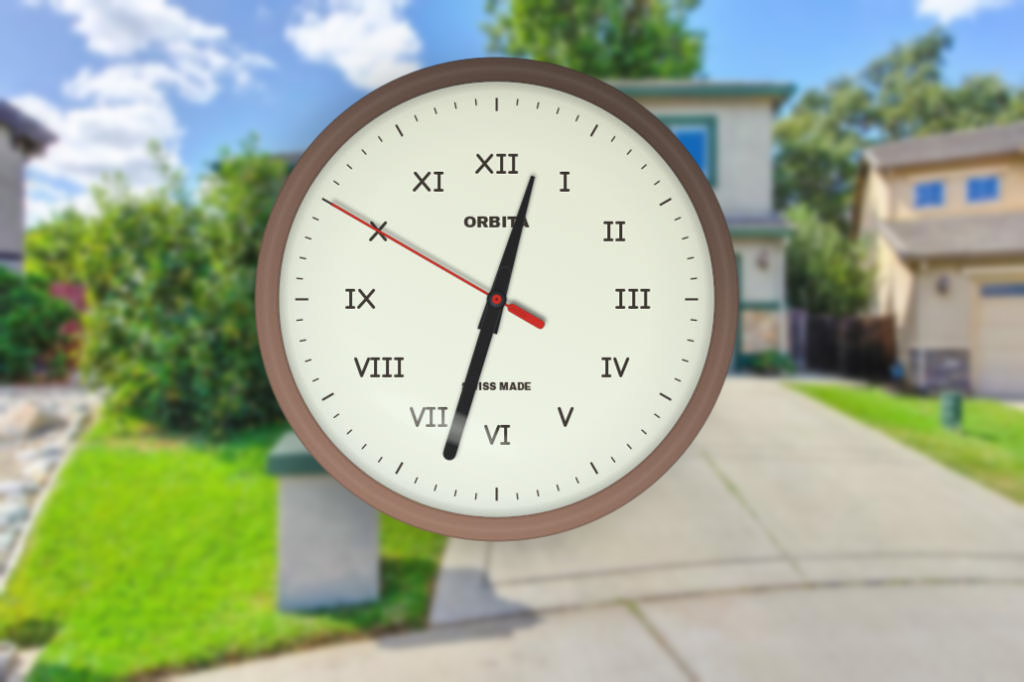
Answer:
12:32:50
